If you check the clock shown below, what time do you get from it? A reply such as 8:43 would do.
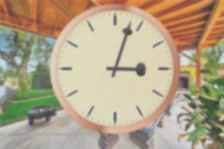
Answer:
3:03
